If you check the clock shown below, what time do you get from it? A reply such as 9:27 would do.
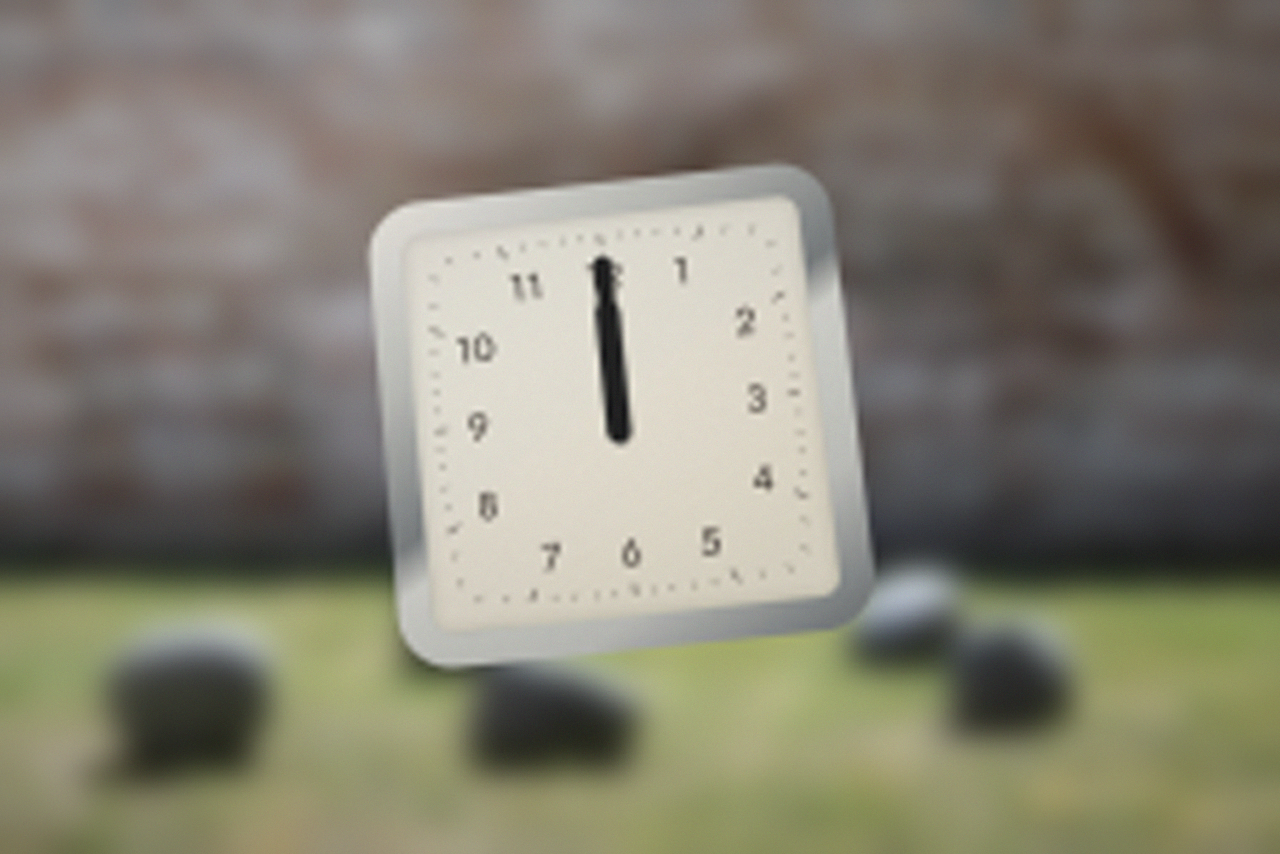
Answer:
12:00
